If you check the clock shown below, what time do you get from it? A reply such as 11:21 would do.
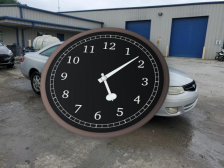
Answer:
5:08
